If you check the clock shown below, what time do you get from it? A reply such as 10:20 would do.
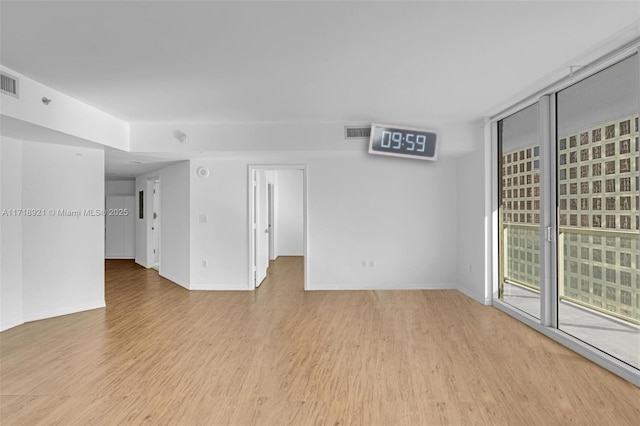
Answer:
9:59
